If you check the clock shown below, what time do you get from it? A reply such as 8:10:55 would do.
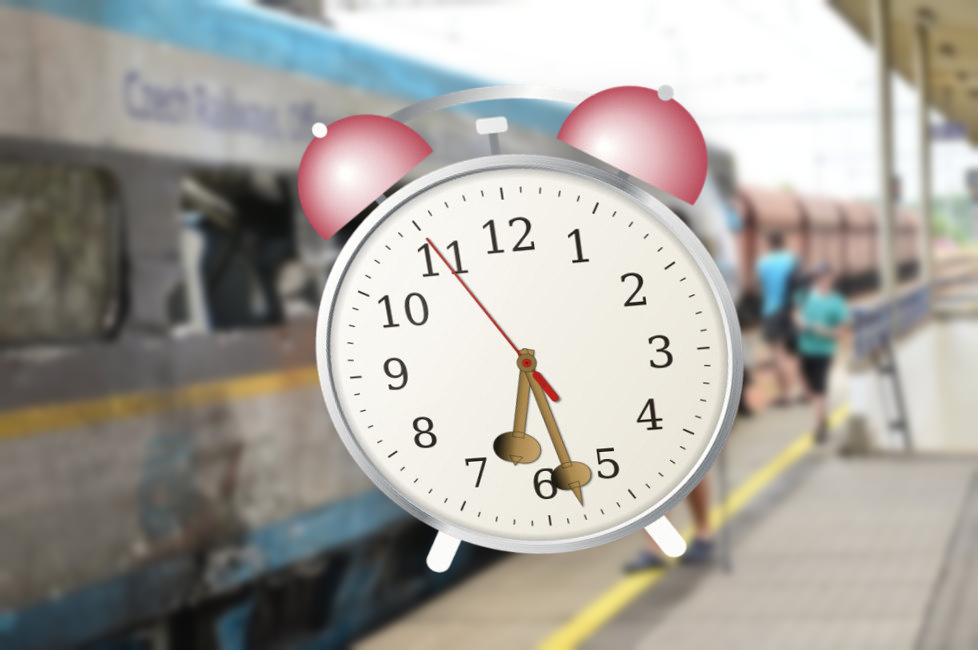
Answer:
6:27:55
